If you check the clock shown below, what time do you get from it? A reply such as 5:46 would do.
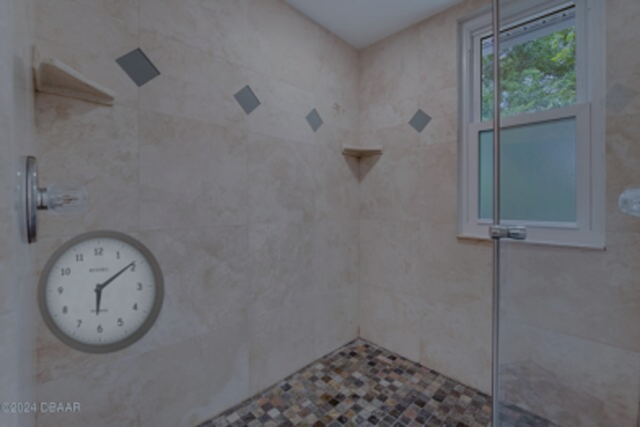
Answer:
6:09
